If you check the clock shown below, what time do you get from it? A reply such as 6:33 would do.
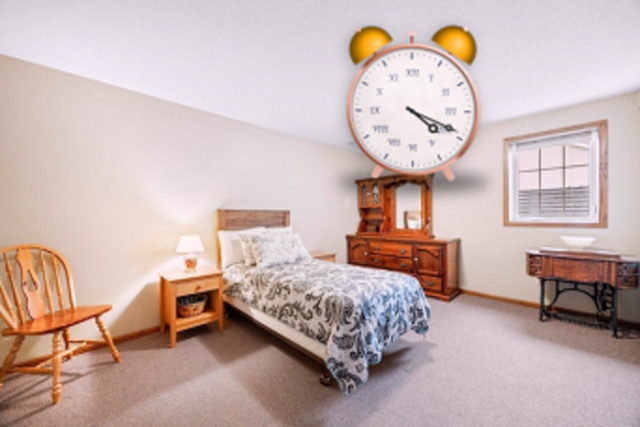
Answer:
4:19
